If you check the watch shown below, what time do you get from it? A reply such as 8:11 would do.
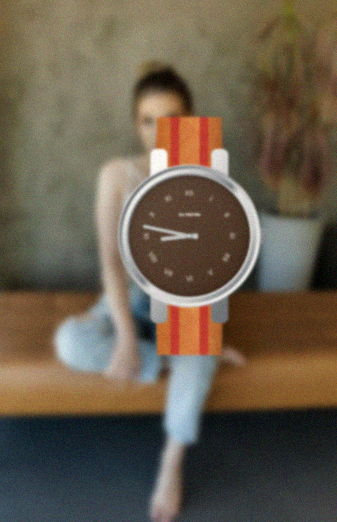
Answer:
8:47
